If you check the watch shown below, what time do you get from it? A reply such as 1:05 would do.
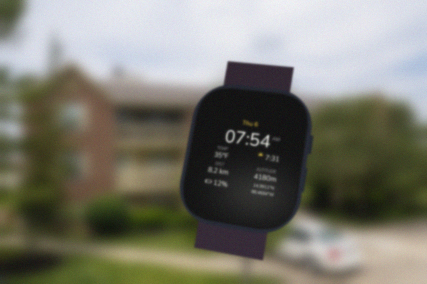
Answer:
7:54
